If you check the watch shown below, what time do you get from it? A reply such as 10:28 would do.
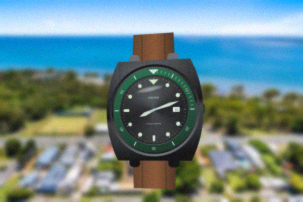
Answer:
8:12
